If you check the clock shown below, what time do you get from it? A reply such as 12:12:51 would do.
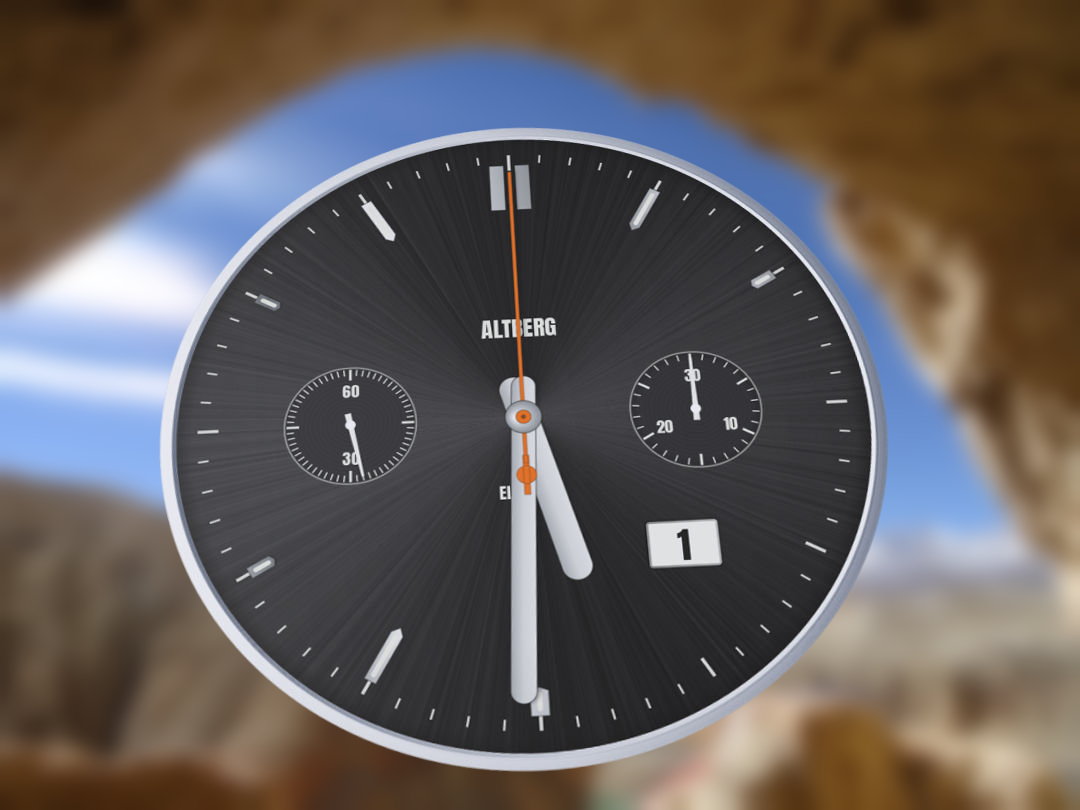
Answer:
5:30:28
